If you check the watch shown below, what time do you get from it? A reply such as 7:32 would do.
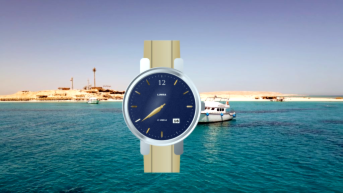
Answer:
7:39
